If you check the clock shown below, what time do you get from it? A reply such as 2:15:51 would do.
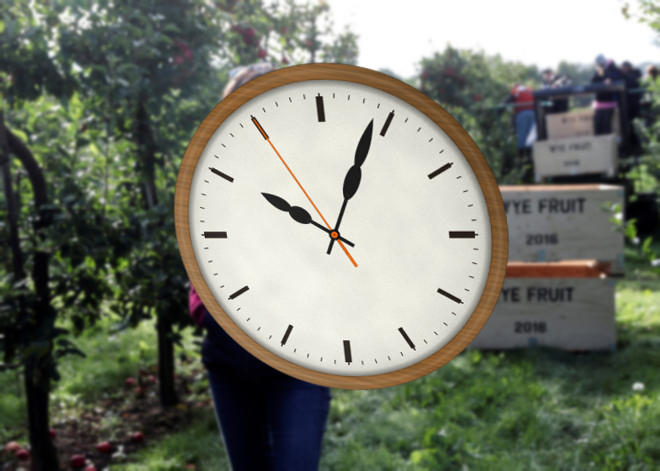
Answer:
10:03:55
